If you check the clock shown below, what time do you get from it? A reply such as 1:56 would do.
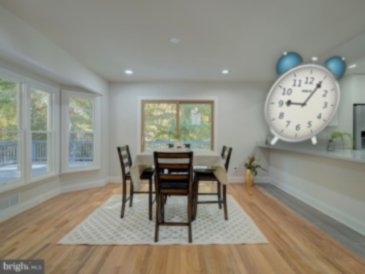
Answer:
9:05
